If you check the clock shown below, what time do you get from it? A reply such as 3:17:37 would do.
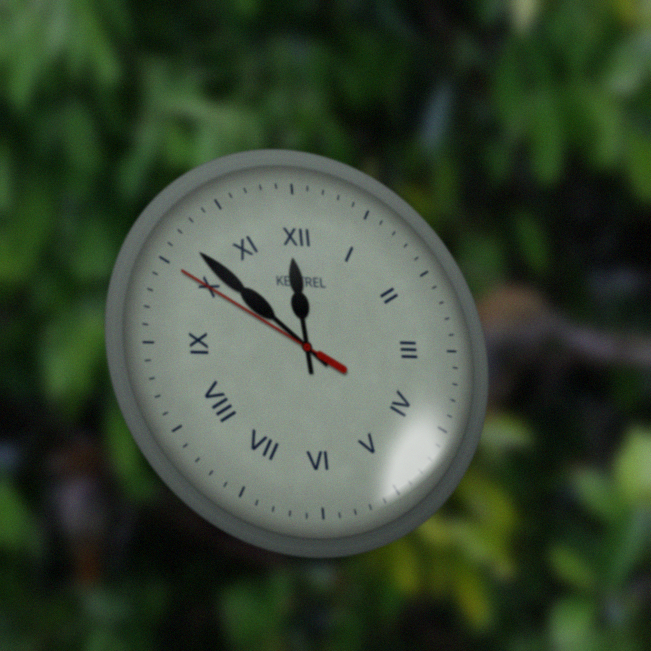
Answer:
11:51:50
